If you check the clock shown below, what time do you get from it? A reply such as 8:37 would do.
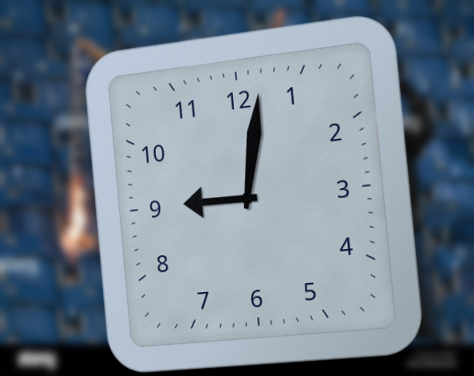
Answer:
9:02
